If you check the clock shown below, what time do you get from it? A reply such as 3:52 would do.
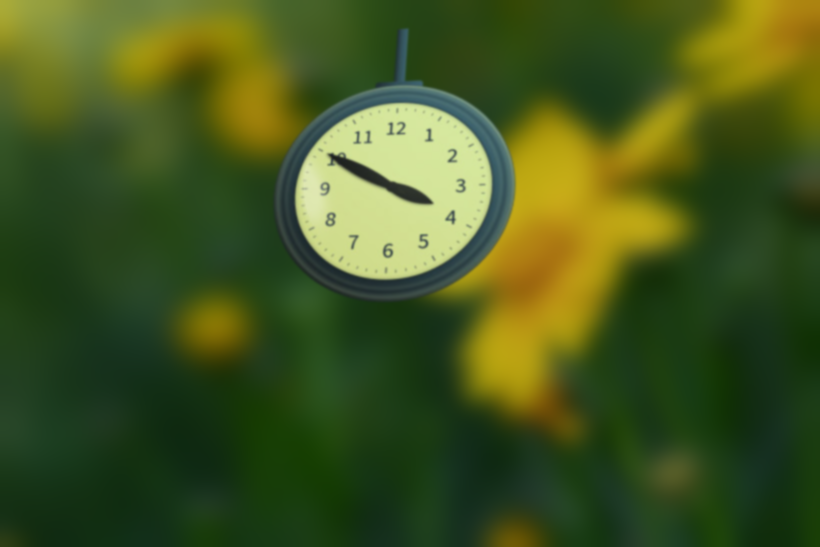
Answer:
3:50
